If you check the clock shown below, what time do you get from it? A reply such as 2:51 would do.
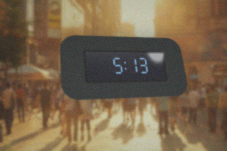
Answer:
5:13
